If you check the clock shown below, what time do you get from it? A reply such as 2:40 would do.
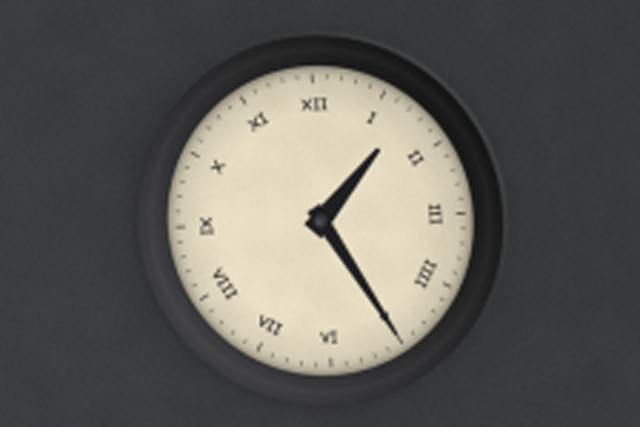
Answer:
1:25
